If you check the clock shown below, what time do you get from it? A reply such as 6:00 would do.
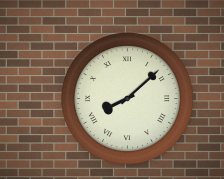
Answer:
8:08
